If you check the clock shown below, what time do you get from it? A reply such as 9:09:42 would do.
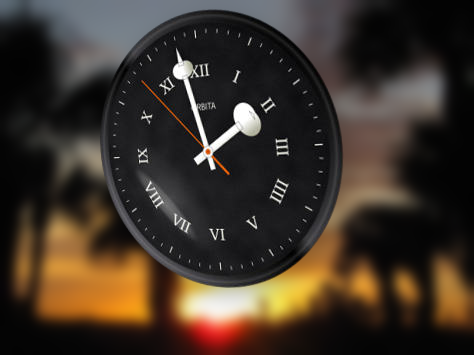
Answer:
1:57:53
